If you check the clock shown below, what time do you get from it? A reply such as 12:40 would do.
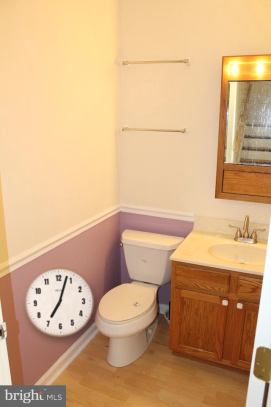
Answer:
7:03
